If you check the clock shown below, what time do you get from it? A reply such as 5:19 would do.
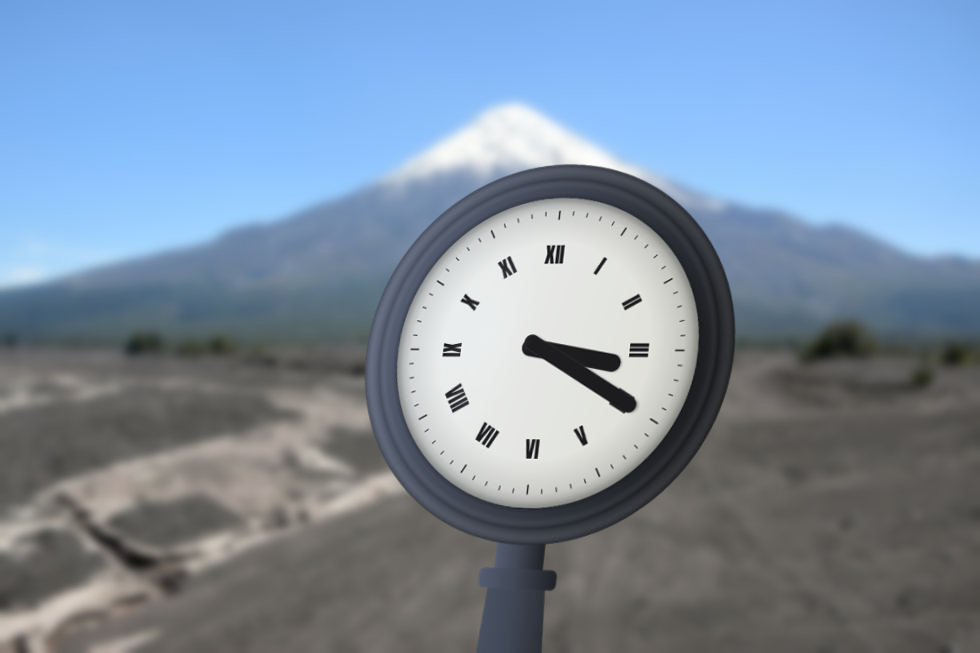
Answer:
3:20
